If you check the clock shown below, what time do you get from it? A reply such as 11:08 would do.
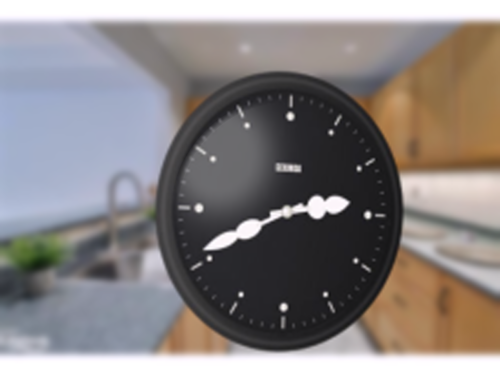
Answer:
2:41
